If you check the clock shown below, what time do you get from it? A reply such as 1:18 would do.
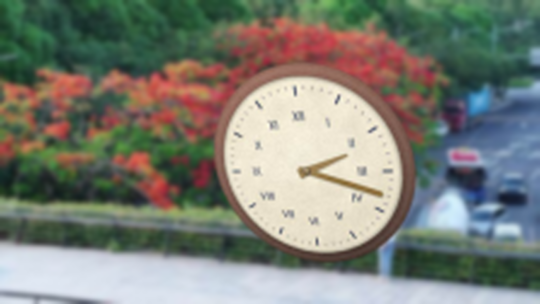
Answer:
2:18
